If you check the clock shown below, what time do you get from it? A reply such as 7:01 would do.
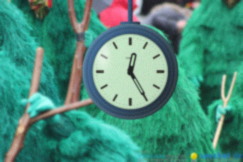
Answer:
12:25
